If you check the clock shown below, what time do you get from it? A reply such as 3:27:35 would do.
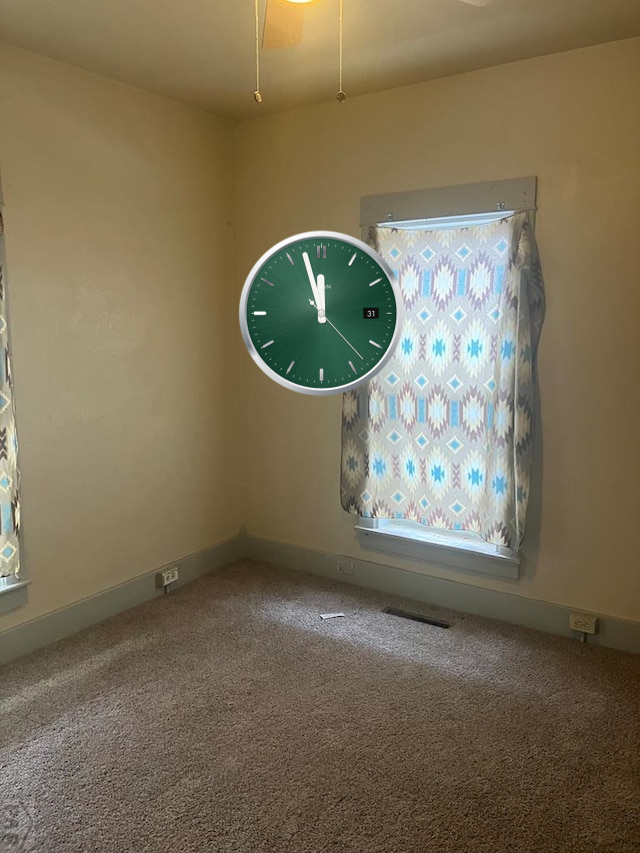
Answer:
11:57:23
